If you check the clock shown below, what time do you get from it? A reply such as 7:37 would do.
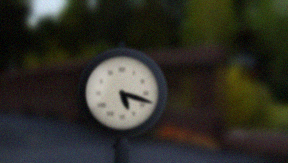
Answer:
5:18
